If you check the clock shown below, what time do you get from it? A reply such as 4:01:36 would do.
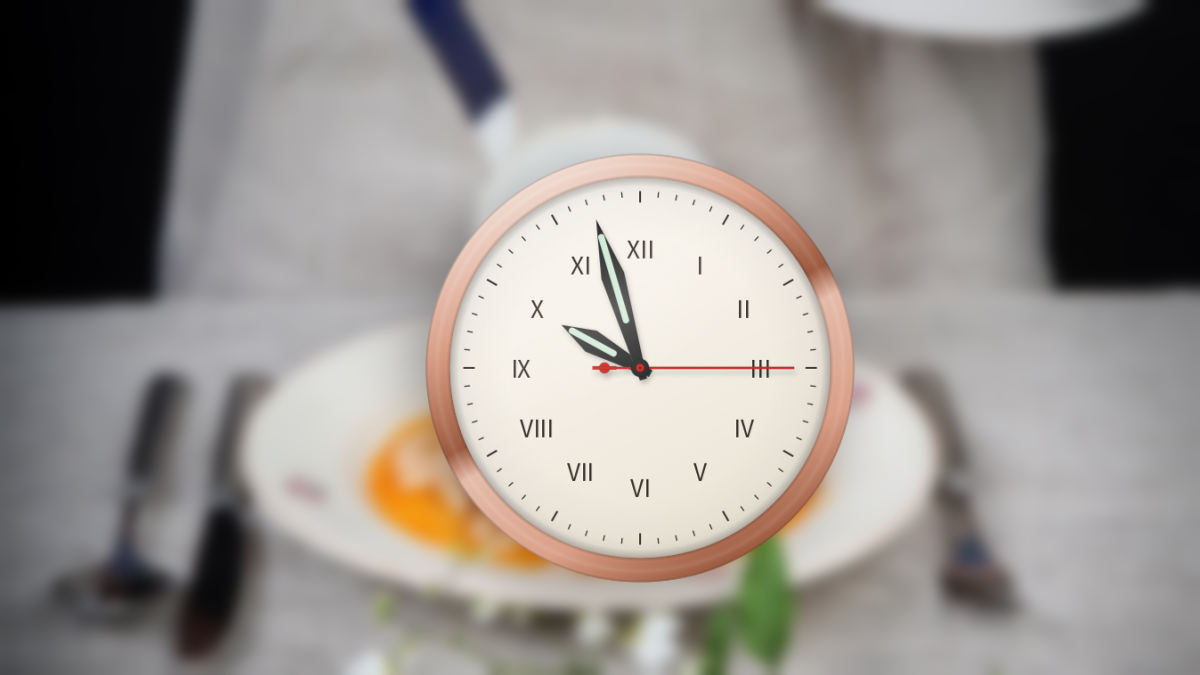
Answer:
9:57:15
